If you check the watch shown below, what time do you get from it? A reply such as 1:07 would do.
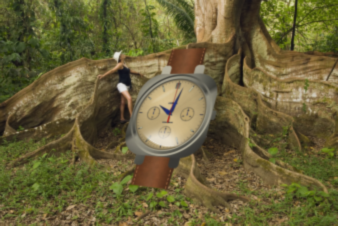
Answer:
10:02
